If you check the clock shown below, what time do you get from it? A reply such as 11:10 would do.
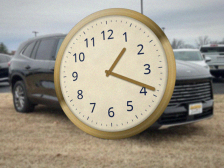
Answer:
1:19
